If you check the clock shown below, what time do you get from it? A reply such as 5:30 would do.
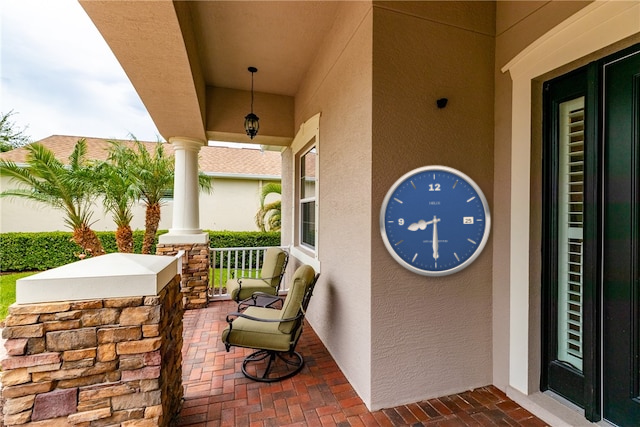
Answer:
8:30
